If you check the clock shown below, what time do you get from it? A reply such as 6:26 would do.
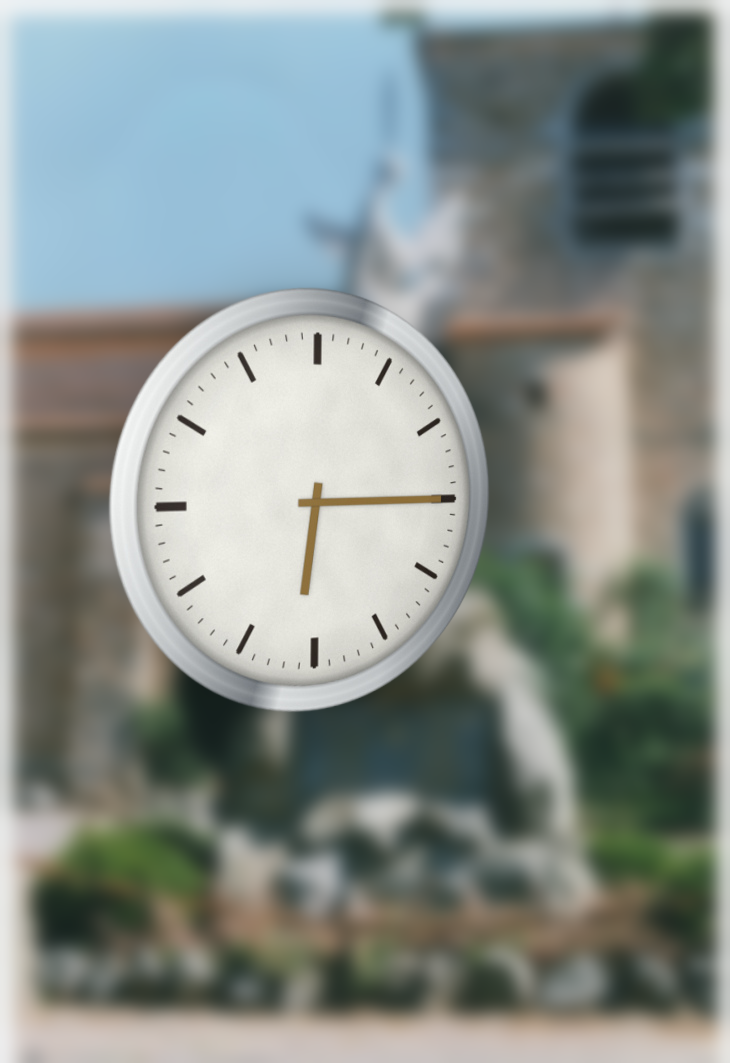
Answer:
6:15
